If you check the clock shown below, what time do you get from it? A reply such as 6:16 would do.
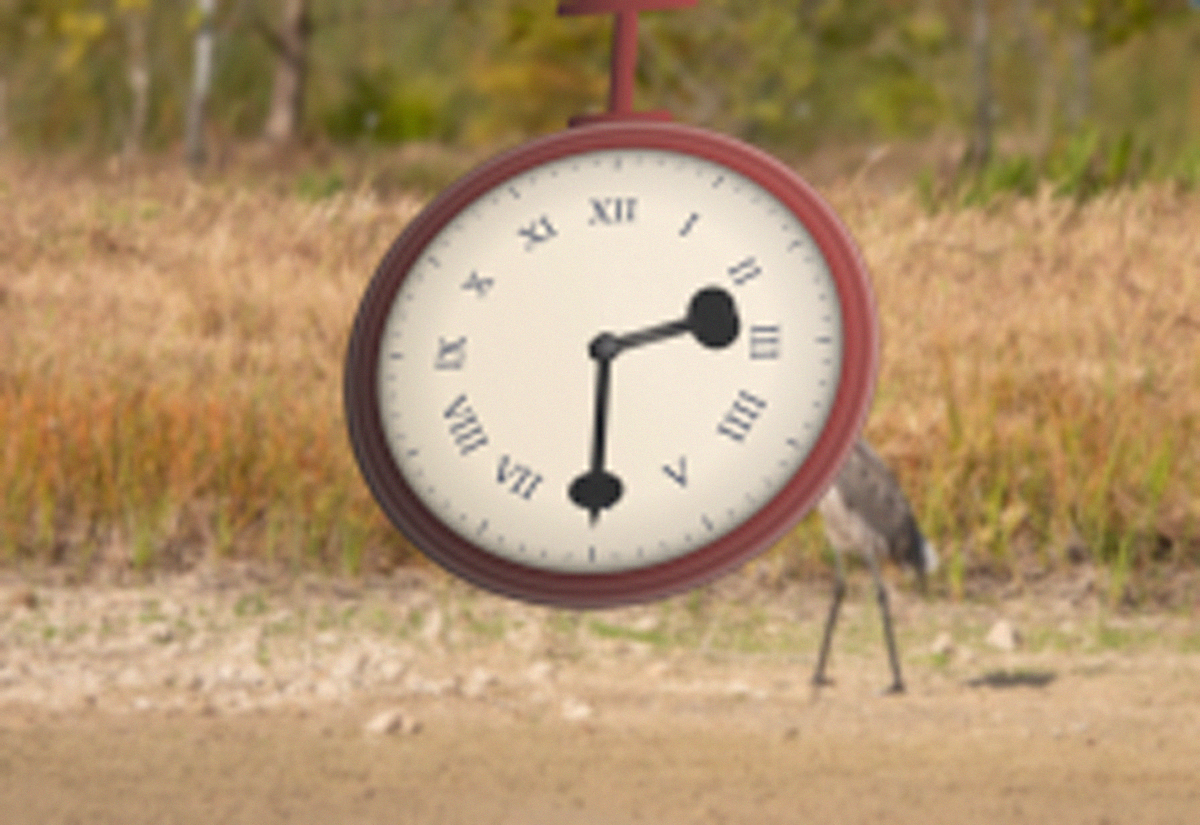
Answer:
2:30
